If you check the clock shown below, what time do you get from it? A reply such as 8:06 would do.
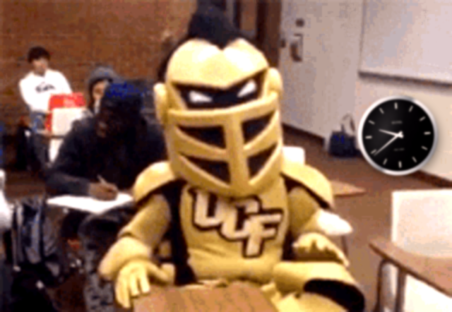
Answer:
9:39
